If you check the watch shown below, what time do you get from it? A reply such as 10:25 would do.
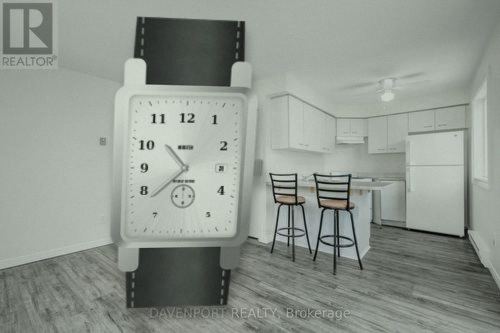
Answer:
10:38
